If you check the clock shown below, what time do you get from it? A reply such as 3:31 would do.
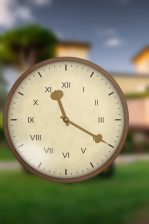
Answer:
11:20
